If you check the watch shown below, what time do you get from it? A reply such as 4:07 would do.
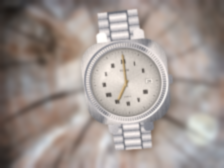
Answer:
7:00
